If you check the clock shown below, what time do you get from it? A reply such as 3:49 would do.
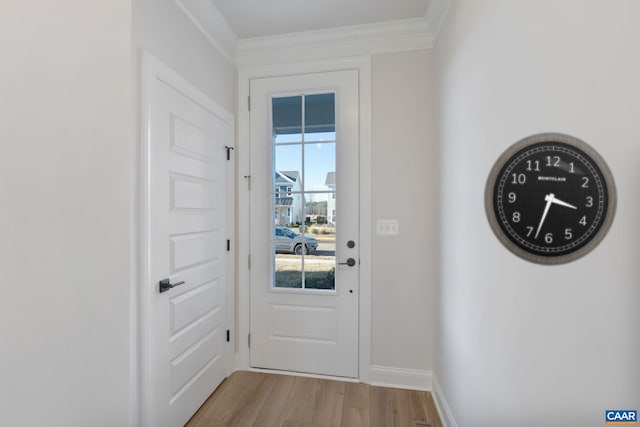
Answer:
3:33
